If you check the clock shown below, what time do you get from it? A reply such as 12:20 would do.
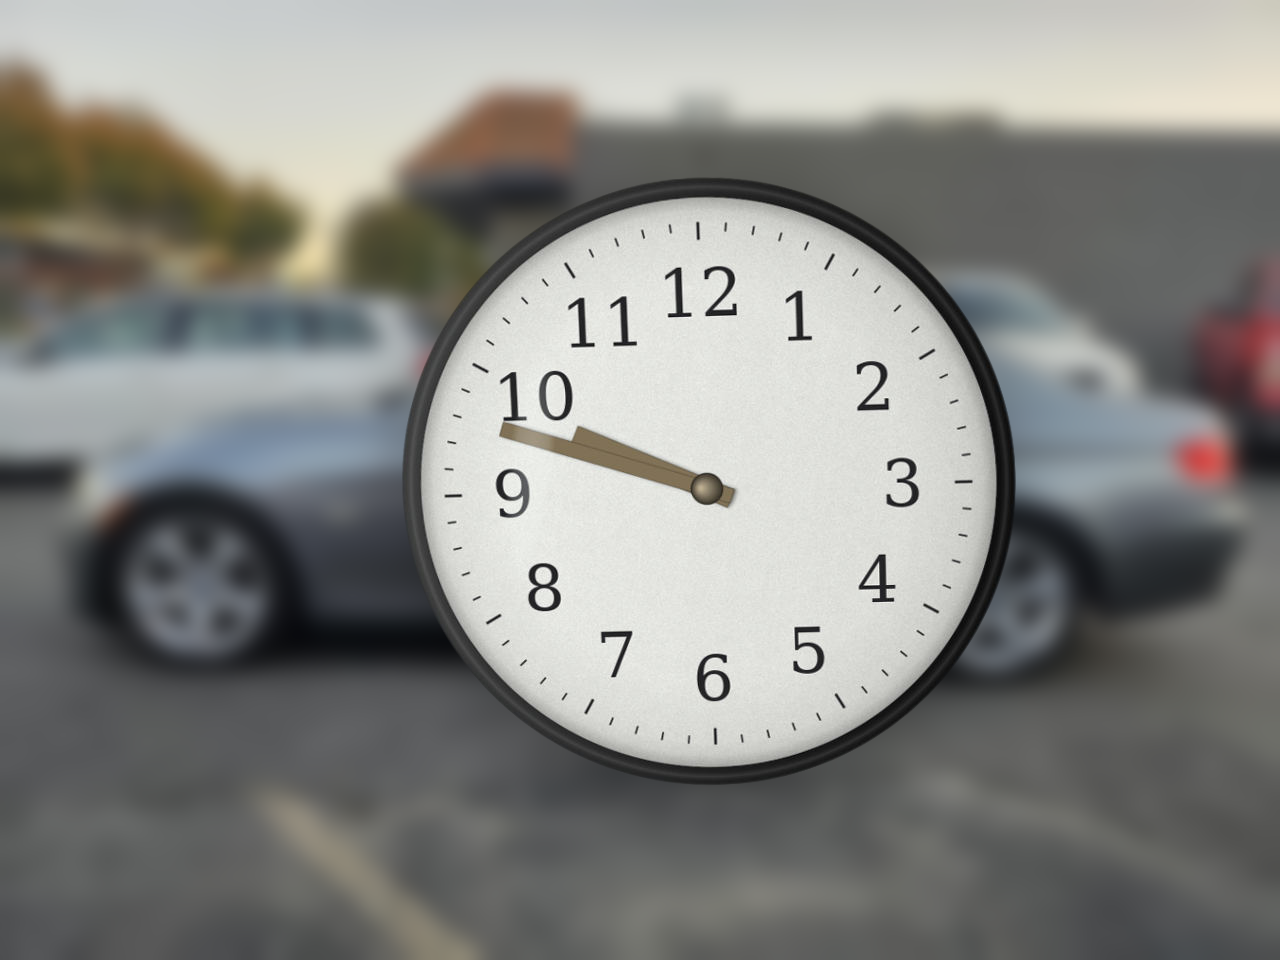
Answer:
9:48
